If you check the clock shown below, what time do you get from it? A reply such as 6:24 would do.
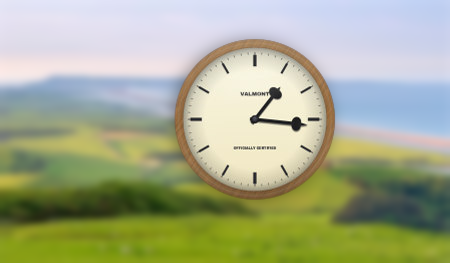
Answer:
1:16
